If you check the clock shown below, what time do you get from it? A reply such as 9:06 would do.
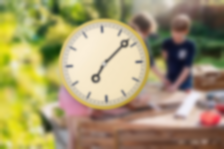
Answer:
7:08
